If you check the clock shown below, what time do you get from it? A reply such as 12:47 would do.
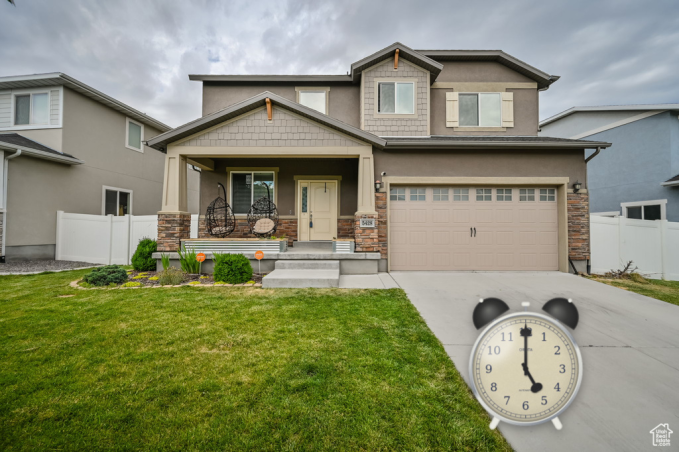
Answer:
5:00
